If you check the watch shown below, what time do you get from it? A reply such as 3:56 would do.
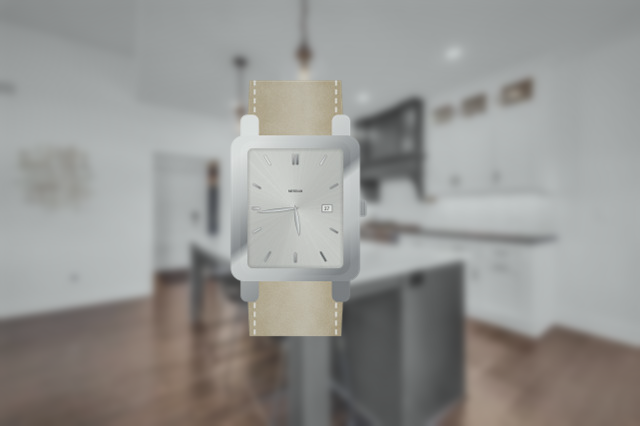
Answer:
5:44
